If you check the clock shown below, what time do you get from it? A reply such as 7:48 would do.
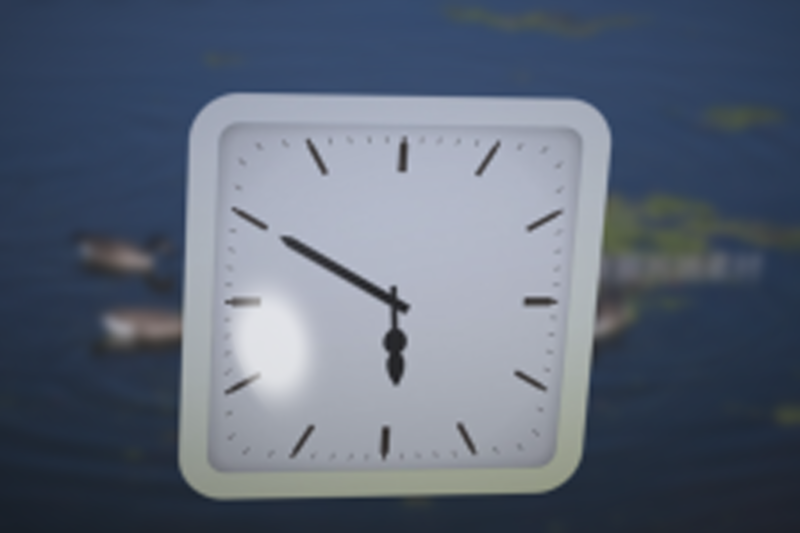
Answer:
5:50
